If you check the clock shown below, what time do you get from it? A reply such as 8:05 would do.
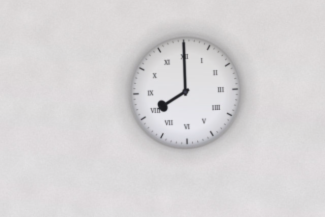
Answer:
8:00
